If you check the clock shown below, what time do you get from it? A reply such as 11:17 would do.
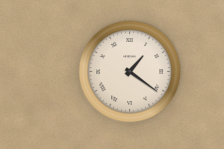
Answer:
1:21
